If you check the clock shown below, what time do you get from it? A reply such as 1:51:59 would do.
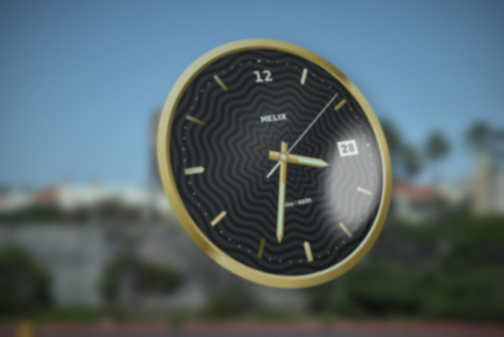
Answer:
3:33:09
